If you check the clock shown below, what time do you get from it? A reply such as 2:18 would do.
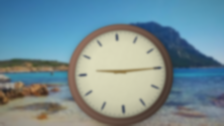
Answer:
9:15
